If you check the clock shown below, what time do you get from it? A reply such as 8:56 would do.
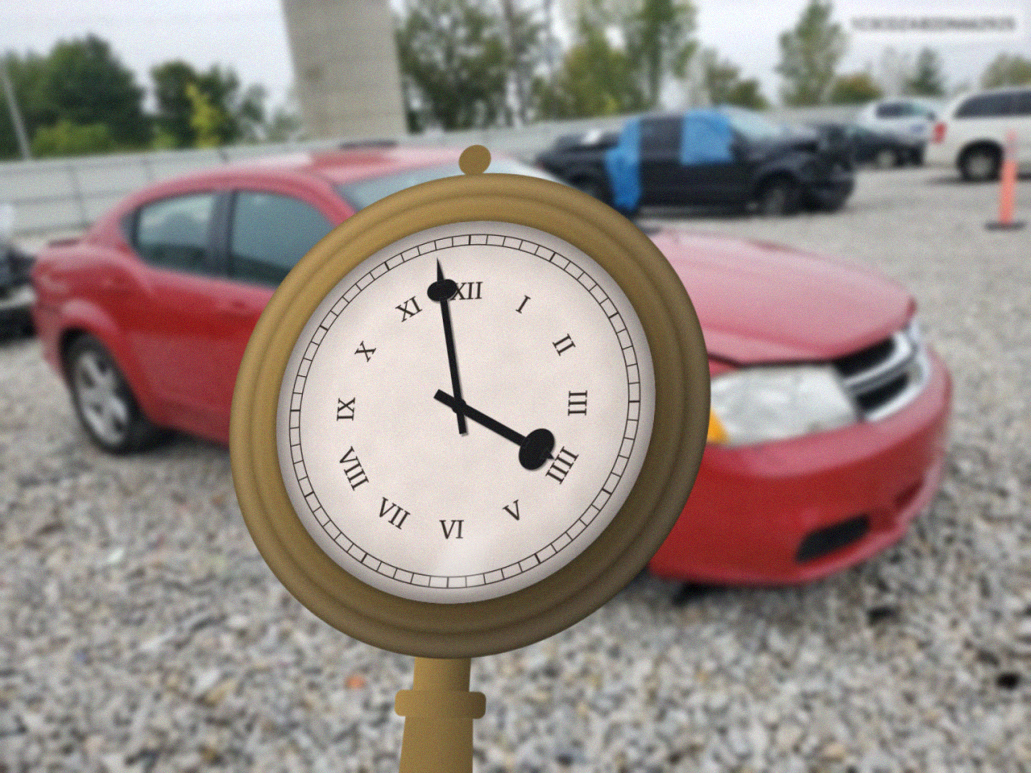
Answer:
3:58
